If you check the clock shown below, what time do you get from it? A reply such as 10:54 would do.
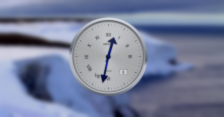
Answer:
12:32
